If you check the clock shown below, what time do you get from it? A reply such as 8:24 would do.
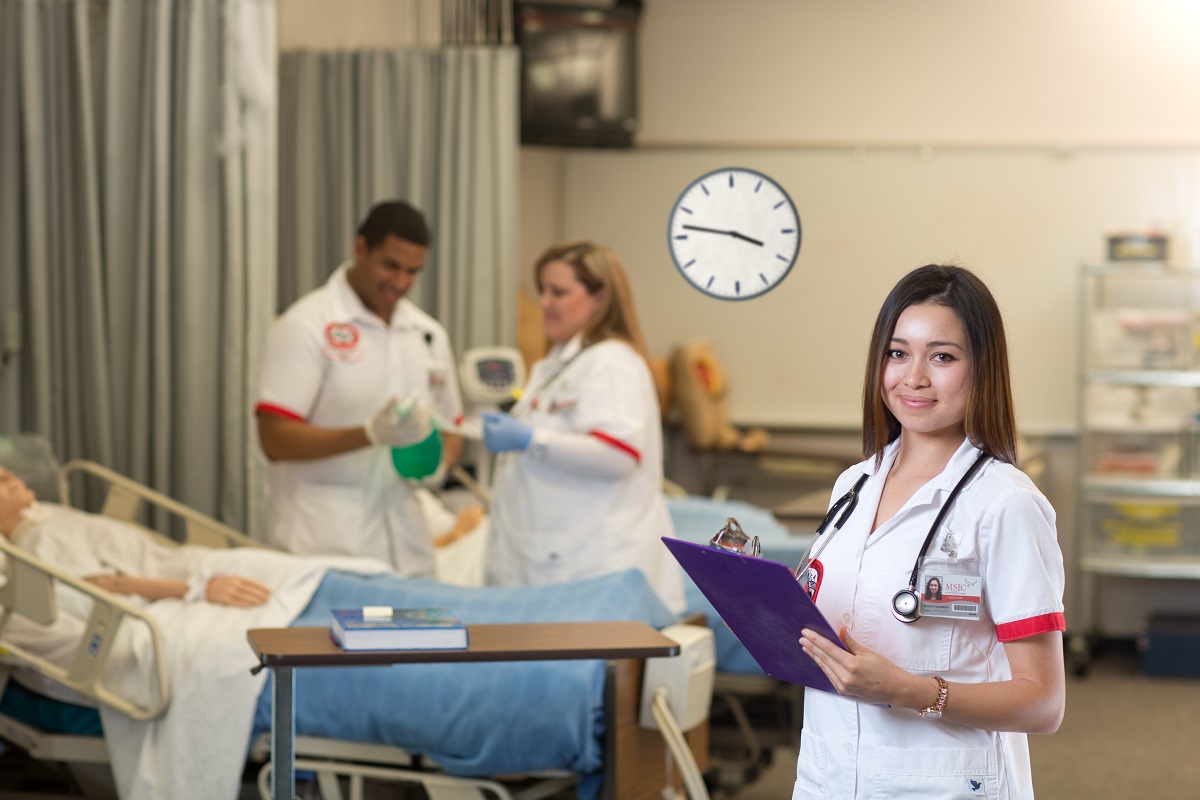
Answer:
3:47
